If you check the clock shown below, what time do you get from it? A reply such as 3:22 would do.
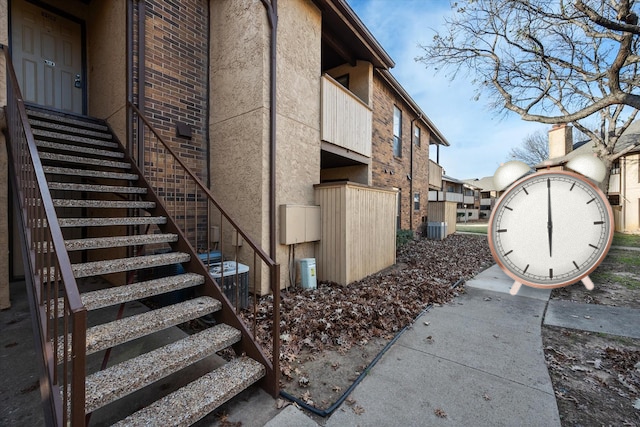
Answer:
6:00
